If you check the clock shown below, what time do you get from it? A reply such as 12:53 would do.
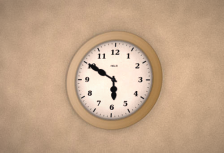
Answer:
5:50
